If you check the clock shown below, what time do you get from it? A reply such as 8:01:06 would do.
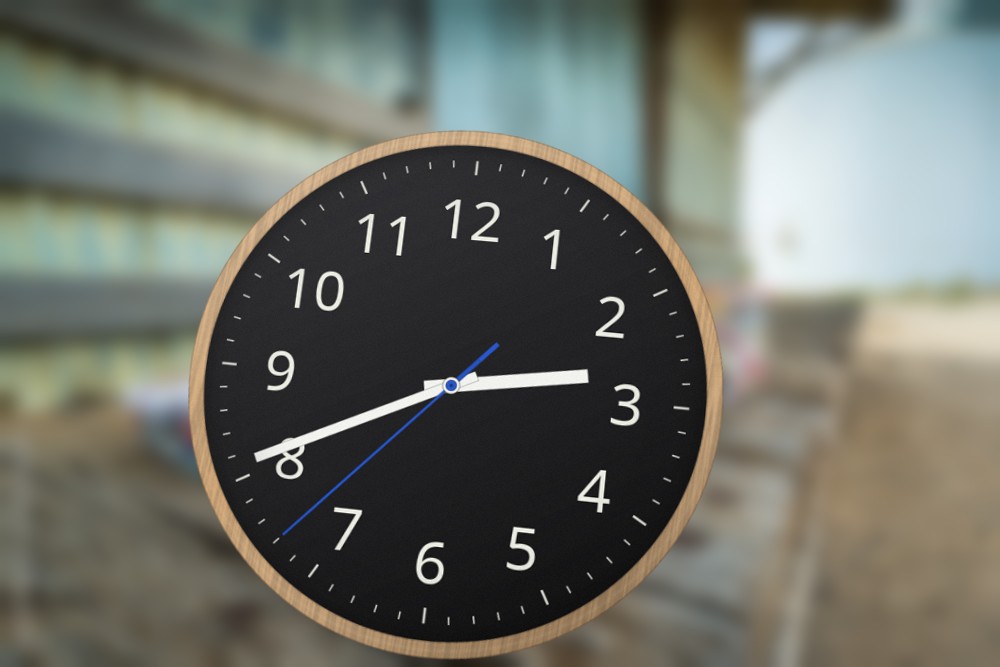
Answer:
2:40:37
